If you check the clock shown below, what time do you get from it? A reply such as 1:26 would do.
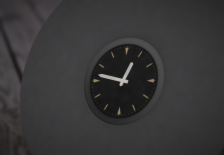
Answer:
12:47
